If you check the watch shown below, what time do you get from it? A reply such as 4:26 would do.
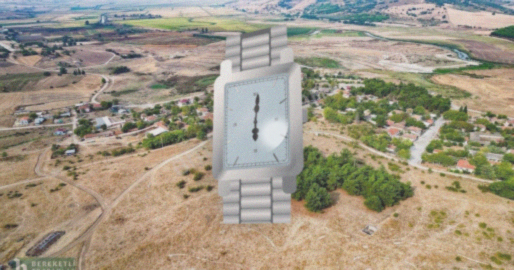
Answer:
6:01
